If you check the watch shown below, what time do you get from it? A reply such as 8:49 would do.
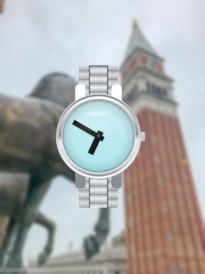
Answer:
6:50
